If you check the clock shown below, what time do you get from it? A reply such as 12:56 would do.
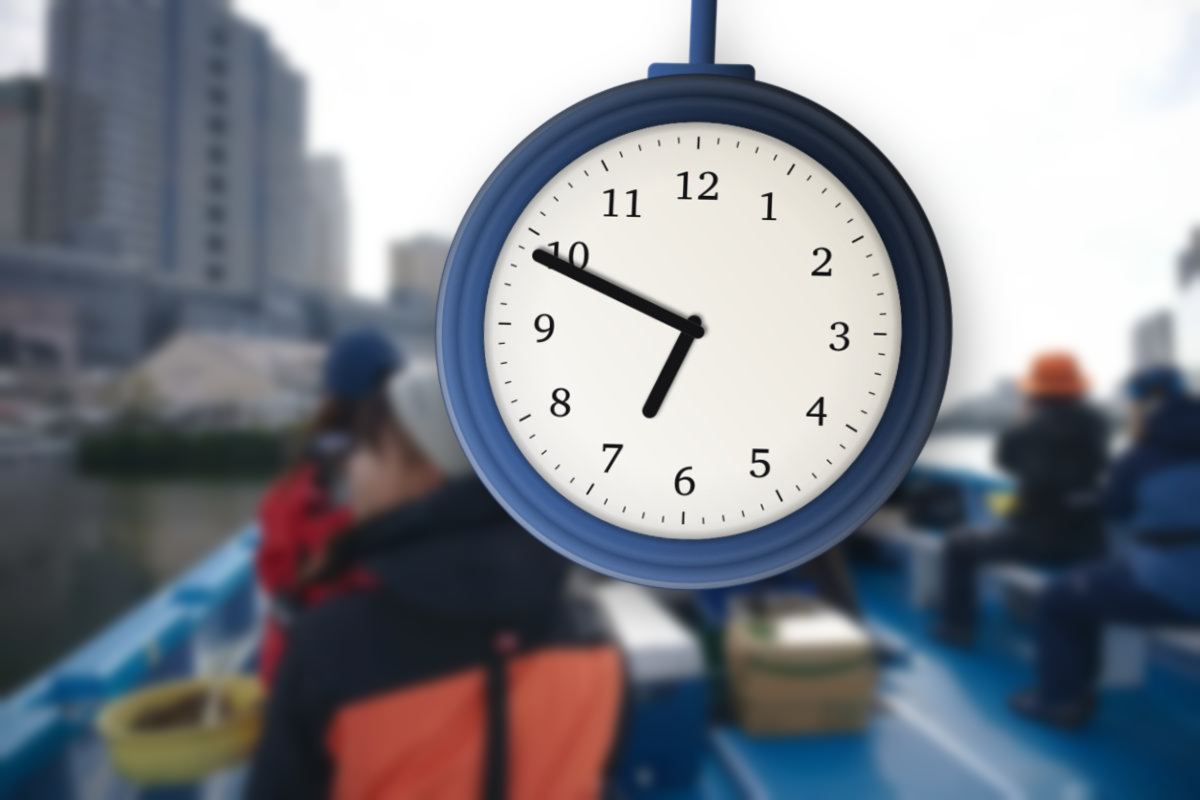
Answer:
6:49
